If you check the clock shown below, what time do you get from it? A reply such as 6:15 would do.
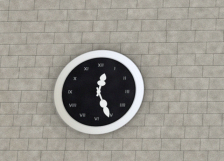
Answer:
12:26
